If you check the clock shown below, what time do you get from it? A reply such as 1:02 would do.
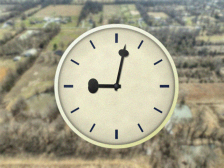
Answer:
9:02
